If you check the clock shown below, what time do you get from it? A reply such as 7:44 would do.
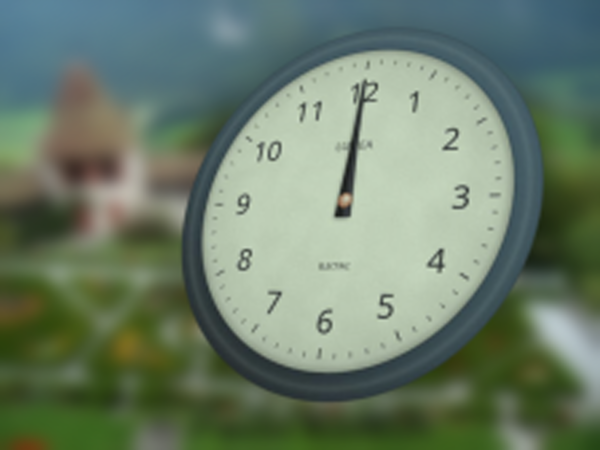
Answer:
12:00
